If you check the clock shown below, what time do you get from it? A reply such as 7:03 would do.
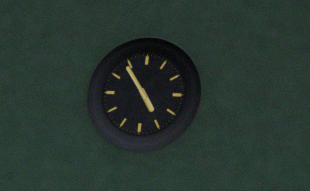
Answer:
4:54
